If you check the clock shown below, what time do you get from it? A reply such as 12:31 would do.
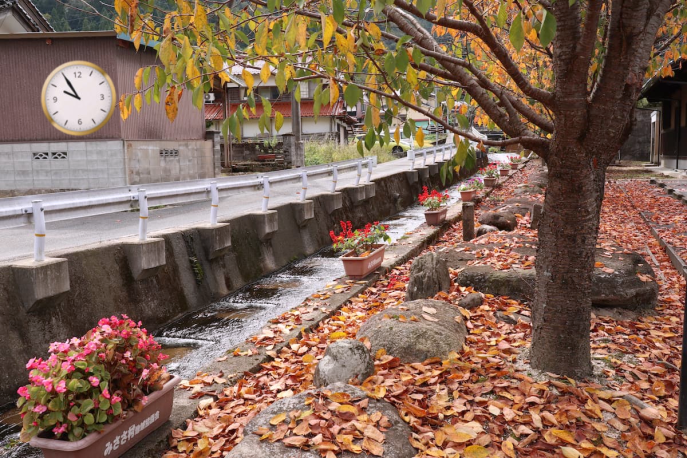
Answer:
9:55
